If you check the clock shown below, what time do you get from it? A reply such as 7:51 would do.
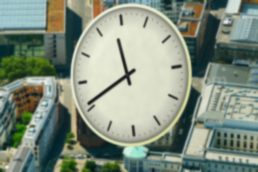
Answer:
11:41
